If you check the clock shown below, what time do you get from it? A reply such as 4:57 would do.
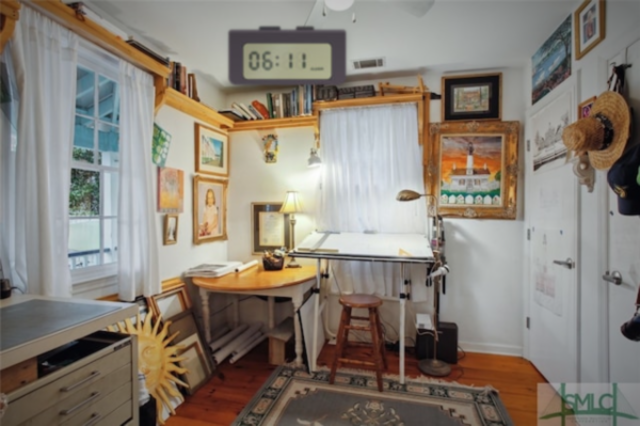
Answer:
6:11
